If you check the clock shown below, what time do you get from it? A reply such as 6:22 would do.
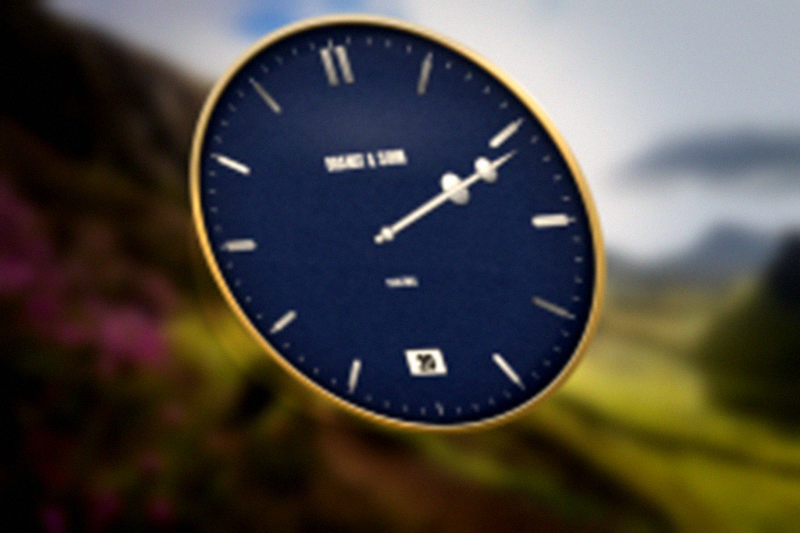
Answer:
2:11
